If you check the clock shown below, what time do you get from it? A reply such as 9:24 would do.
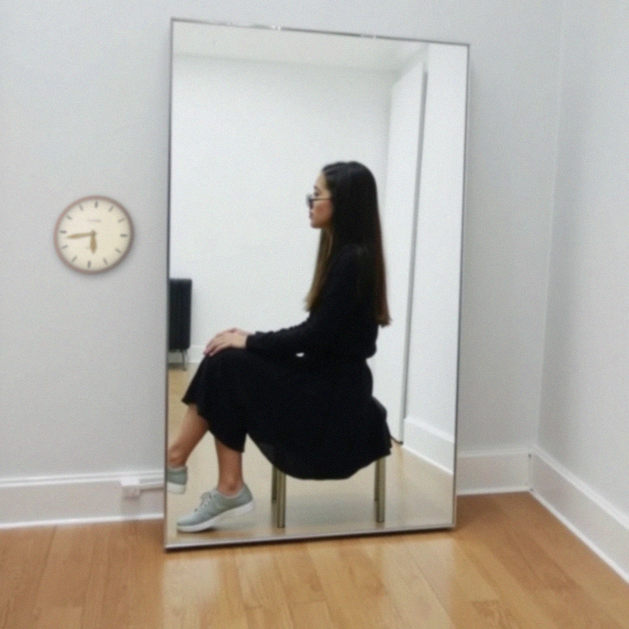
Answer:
5:43
